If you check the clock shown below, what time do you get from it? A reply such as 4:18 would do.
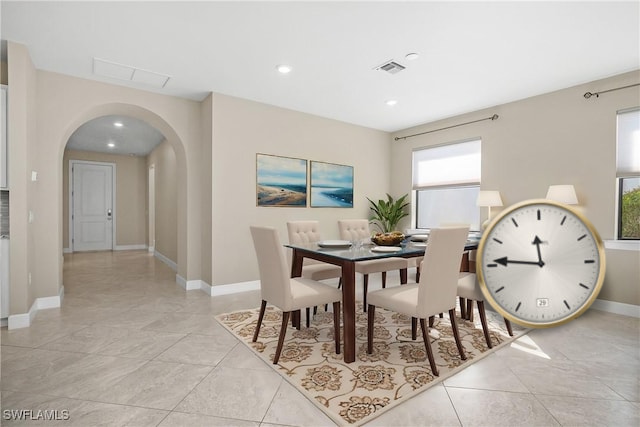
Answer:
11:46
